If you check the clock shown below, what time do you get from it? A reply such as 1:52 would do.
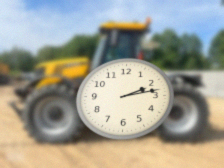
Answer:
2:13
